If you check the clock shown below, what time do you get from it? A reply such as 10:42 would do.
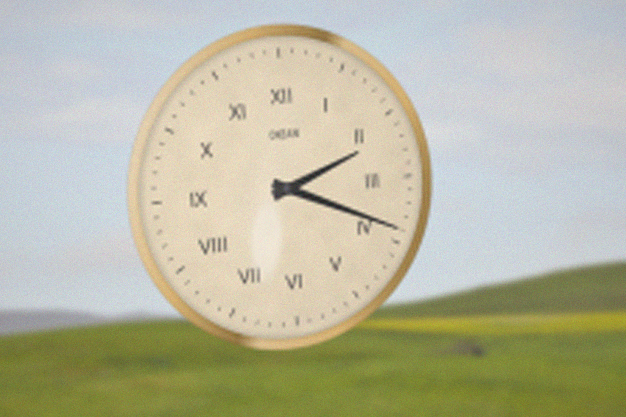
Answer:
2:19
